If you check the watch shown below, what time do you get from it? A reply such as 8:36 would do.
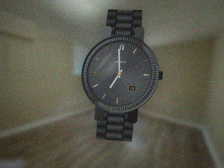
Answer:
6:59
